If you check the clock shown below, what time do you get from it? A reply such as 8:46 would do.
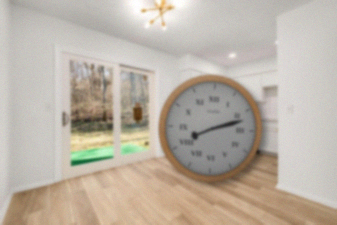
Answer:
8:12
